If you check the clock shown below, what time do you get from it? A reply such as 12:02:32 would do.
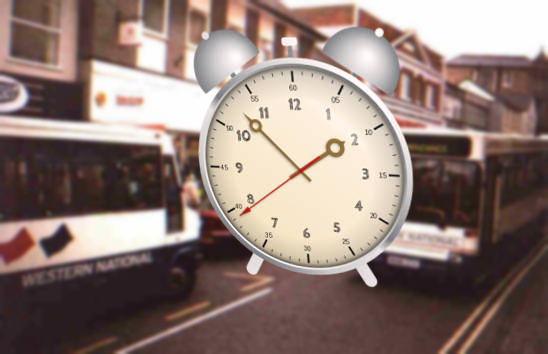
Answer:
1:52:39
